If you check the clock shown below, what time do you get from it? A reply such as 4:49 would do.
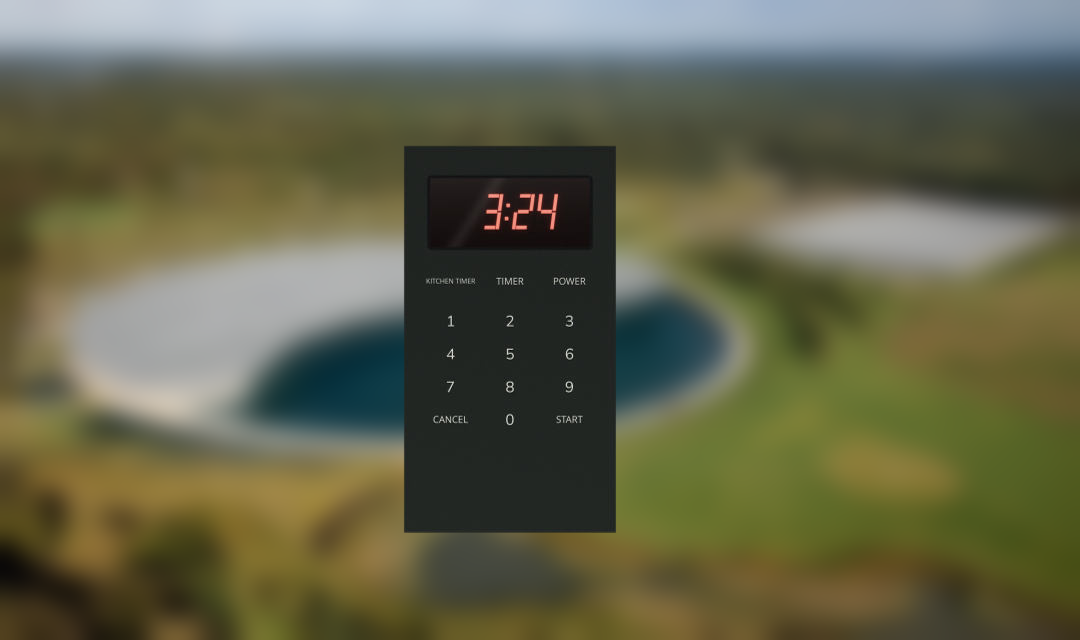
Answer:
3:24
